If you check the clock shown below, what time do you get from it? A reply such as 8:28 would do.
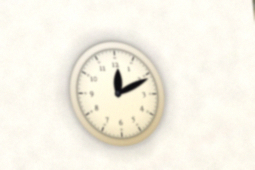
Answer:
12:11
